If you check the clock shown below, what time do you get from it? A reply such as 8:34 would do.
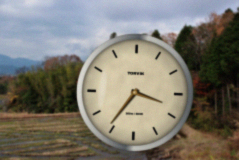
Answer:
3:36
